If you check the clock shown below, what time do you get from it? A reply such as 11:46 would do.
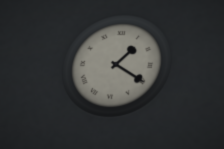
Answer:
1:20
